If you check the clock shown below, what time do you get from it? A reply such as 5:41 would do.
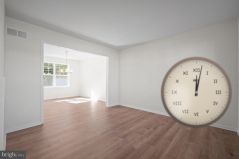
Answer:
12:02
